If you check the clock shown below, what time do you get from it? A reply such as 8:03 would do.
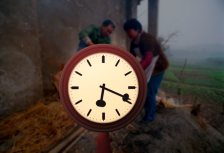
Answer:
6:19
